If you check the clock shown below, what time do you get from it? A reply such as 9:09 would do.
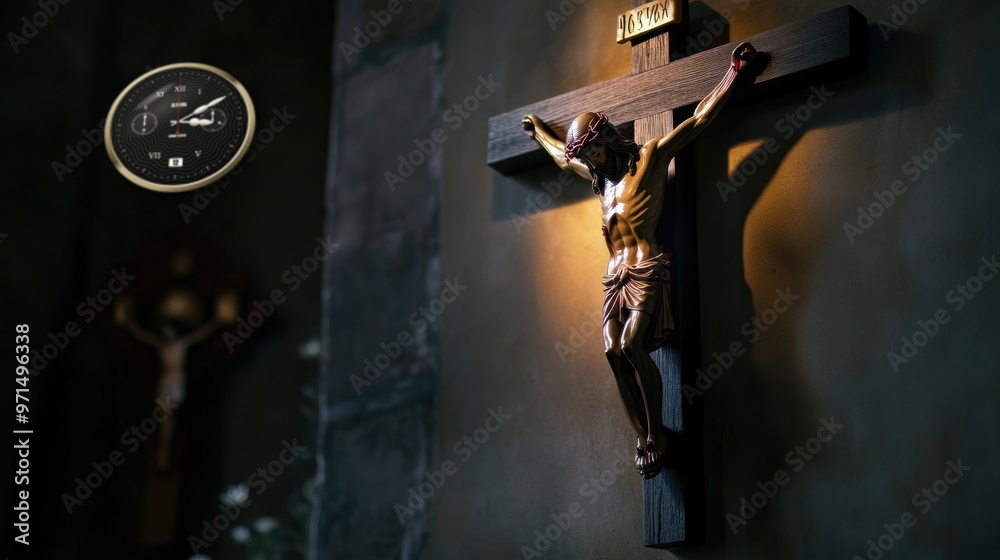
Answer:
3:10
